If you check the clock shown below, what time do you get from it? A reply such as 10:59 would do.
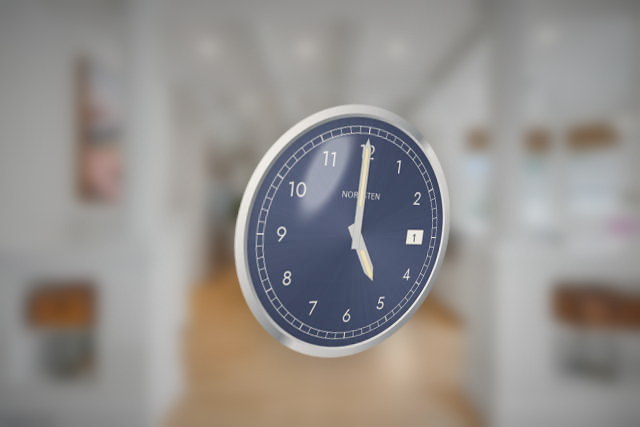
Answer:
5:00
